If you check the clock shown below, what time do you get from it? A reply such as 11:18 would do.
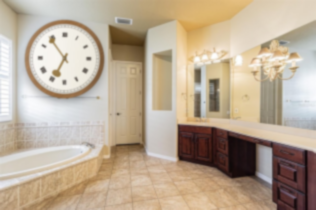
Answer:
6:54
